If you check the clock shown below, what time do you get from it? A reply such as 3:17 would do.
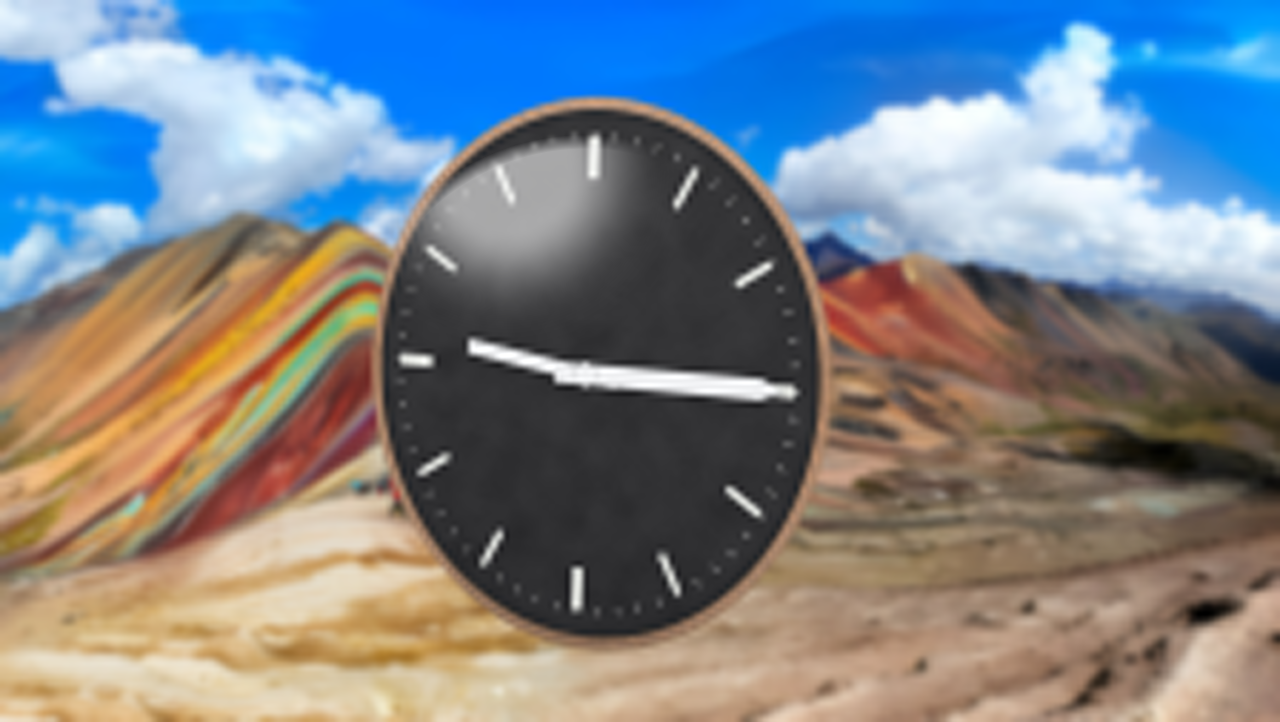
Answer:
9:15
